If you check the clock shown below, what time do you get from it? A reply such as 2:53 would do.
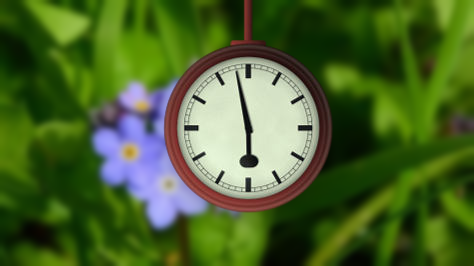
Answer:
5:58
